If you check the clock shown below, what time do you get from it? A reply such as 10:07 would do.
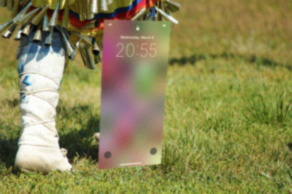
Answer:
20:55
